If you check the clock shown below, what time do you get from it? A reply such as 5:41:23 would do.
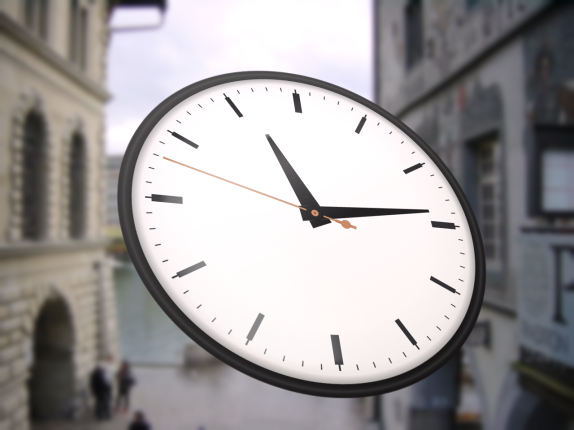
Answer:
11:13:48
